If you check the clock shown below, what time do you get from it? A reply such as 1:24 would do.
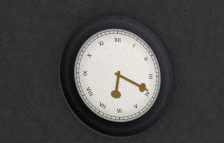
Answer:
6:19
